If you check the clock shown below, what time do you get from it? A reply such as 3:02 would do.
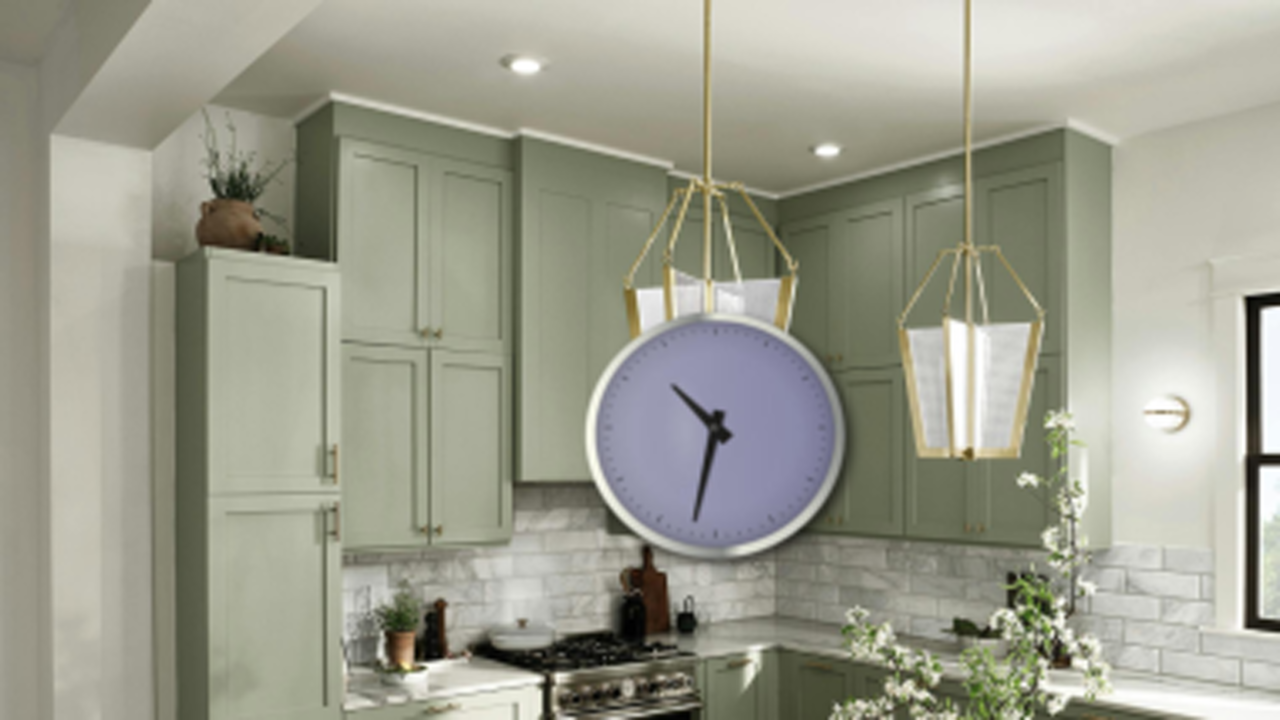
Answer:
10:32
